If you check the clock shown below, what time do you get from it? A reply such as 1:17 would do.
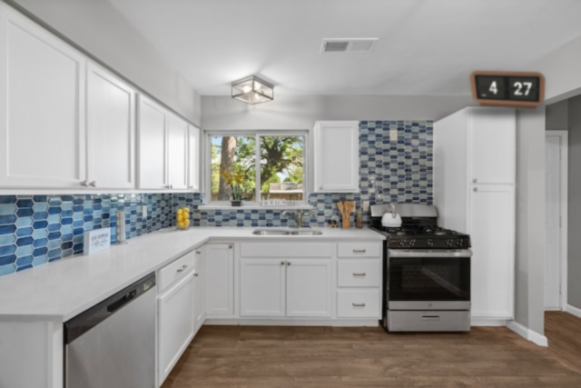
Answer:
4:27
